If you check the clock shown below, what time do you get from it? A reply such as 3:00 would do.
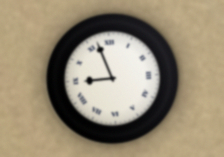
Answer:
8:57
